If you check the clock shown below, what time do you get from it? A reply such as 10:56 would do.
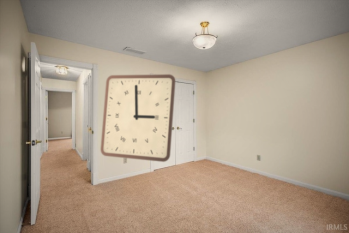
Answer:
2:59
